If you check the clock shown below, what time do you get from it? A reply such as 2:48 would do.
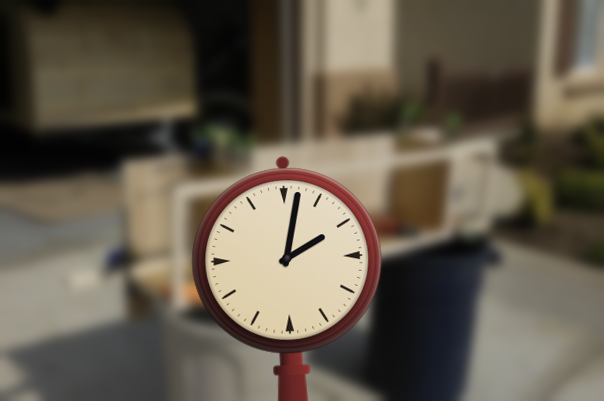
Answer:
2:02
